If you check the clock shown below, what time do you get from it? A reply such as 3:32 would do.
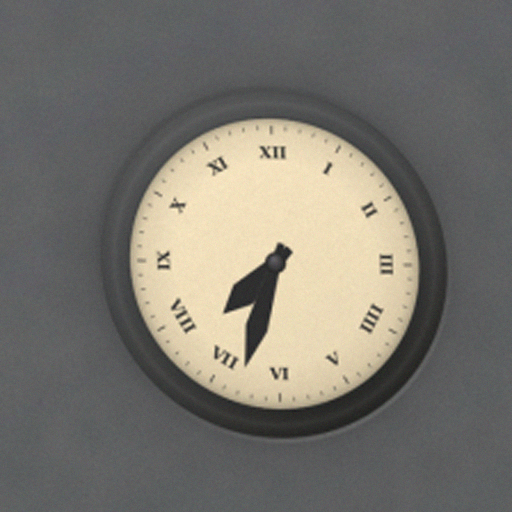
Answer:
7:33
